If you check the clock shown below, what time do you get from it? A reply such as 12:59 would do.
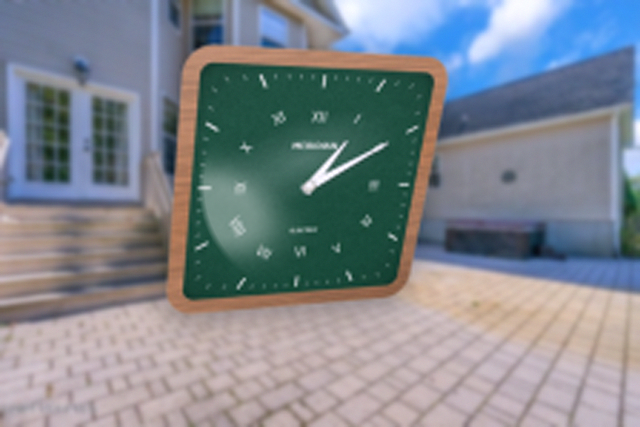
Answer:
1:10
